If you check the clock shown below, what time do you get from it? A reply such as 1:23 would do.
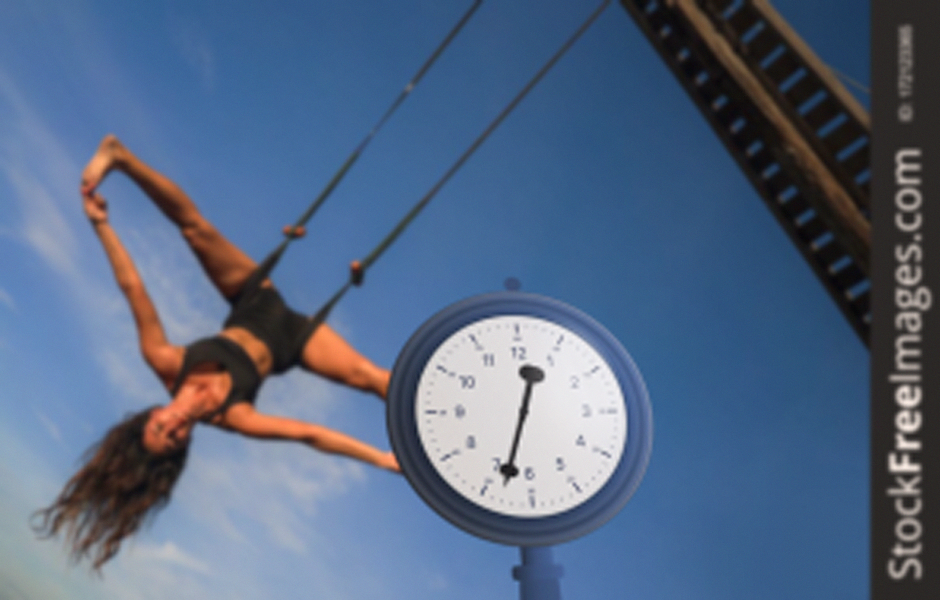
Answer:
12:33
